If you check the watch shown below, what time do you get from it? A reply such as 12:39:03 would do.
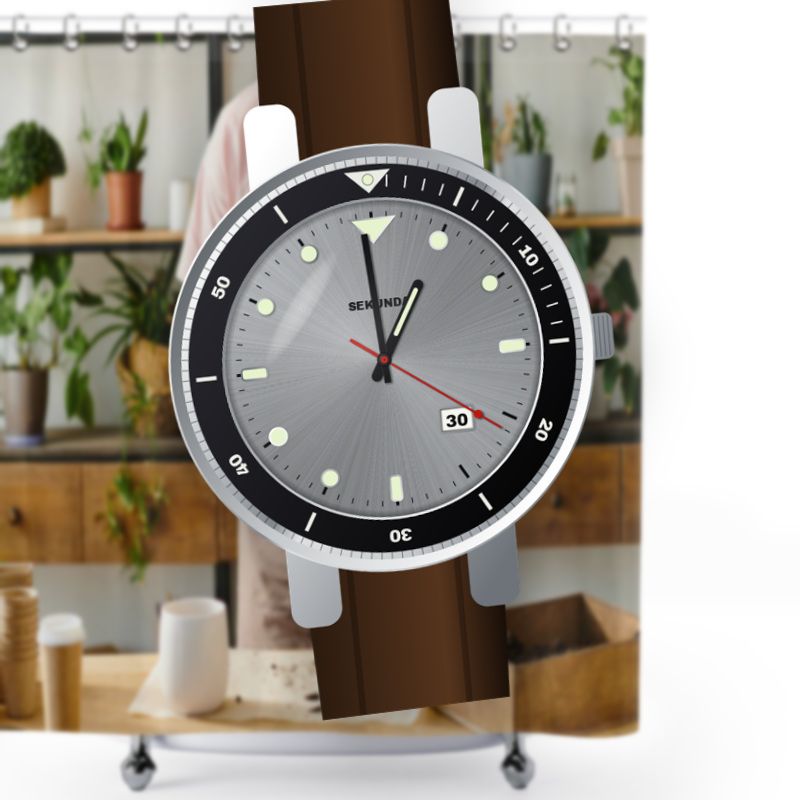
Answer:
12:59:21
